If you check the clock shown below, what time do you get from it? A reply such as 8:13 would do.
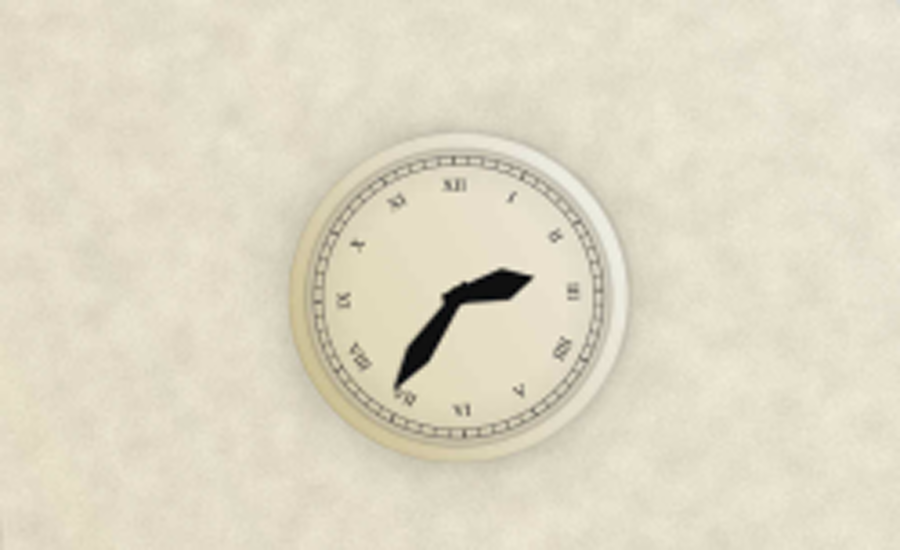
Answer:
2:36
